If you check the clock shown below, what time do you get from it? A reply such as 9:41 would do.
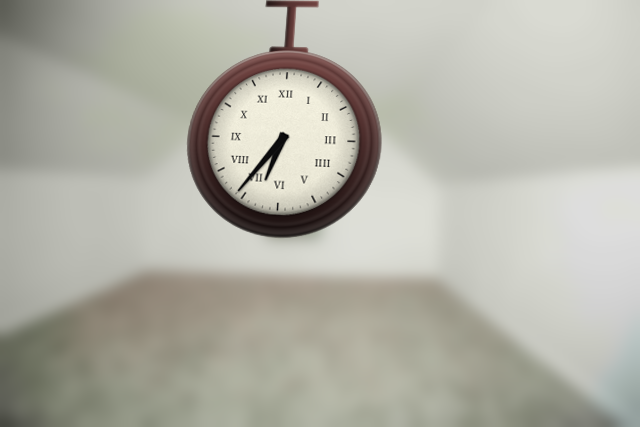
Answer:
6:36
